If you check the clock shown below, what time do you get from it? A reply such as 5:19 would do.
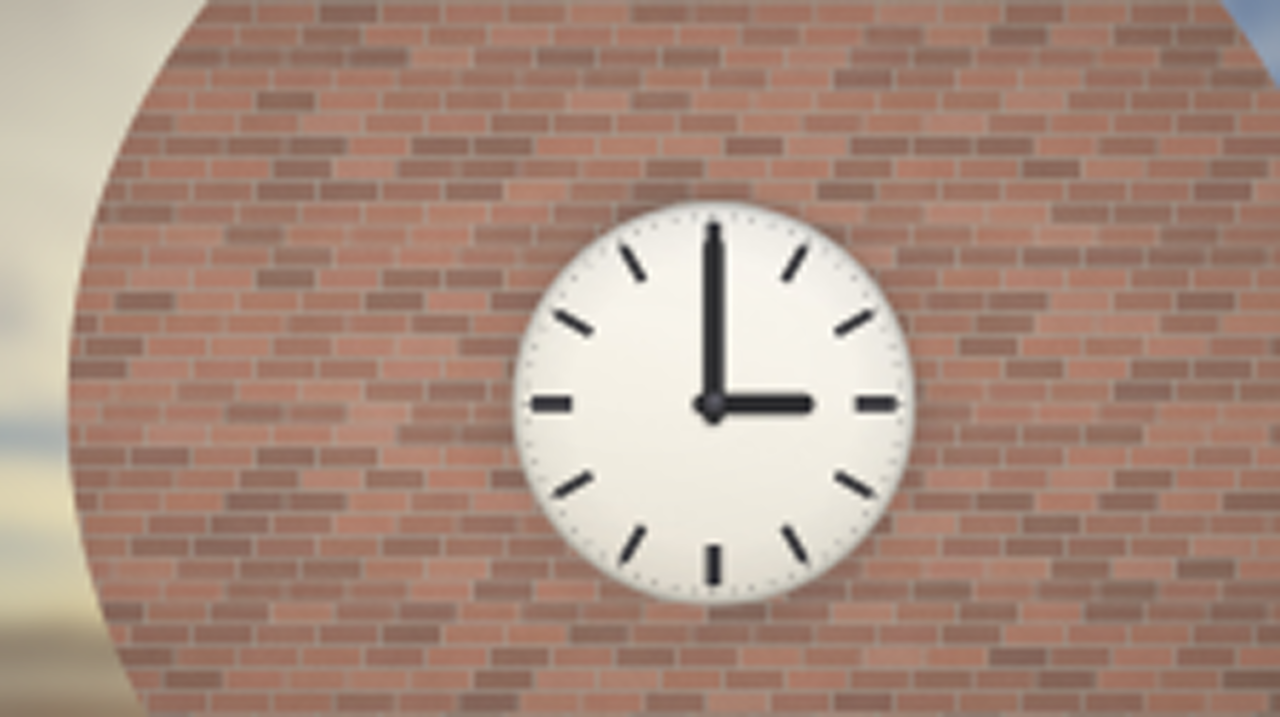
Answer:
3:00
